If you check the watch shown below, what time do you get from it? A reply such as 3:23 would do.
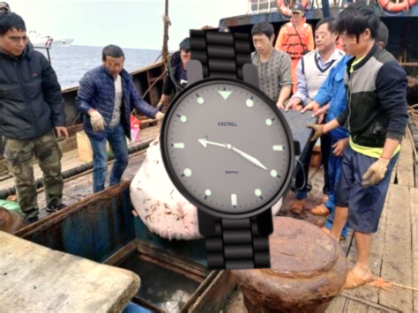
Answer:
9:20
